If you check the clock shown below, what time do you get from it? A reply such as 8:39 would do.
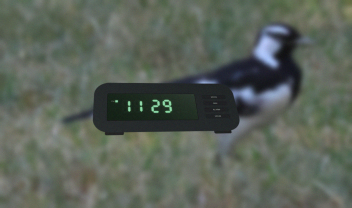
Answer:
11:29
